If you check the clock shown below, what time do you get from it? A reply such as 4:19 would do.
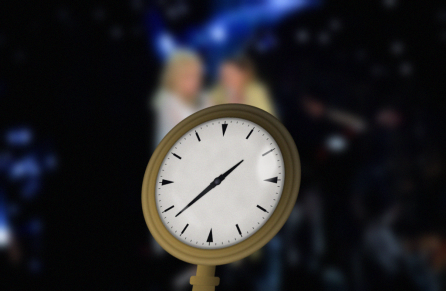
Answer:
1:38
